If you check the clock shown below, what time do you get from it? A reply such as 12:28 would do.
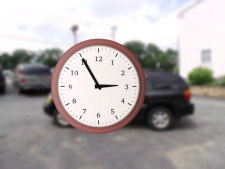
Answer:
2:55
